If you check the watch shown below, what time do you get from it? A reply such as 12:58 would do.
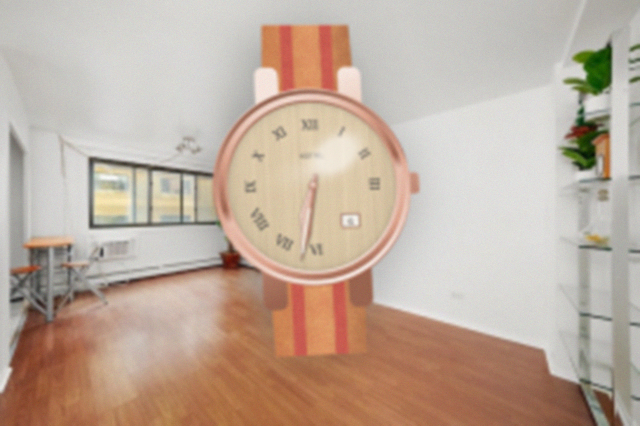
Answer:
6:32
